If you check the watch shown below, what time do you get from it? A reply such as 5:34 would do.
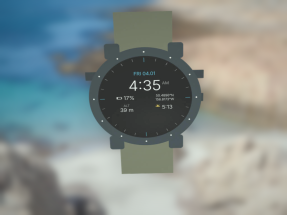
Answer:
4:35
